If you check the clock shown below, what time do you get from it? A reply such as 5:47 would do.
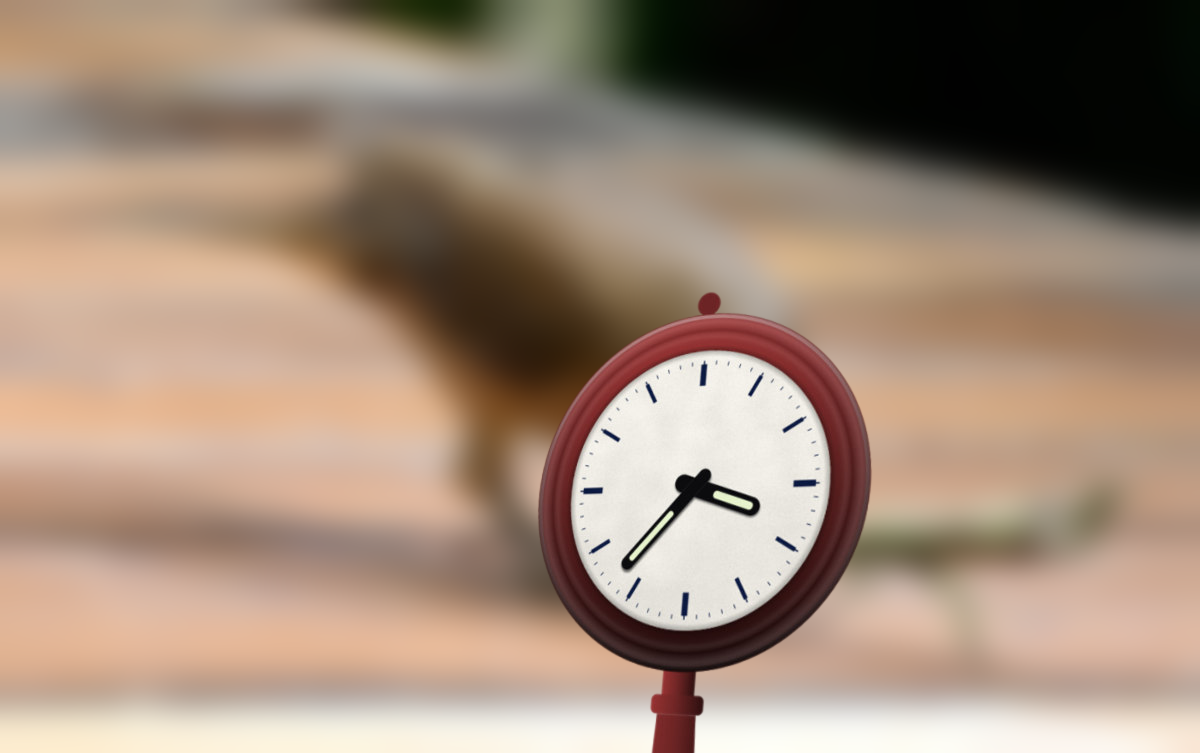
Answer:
3:37
